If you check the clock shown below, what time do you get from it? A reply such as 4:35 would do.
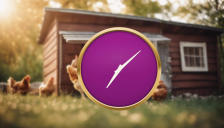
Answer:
7:08
